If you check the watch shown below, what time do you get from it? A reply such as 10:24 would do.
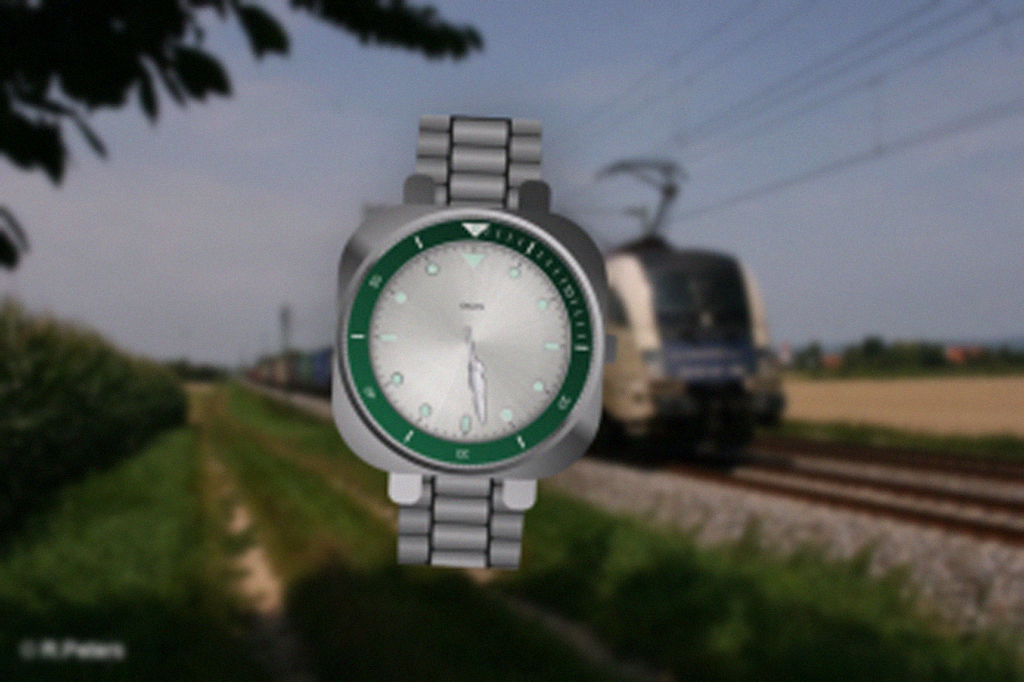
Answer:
5:28
